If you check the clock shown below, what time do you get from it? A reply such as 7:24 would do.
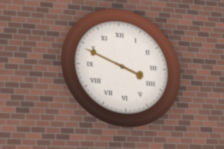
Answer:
3:49
